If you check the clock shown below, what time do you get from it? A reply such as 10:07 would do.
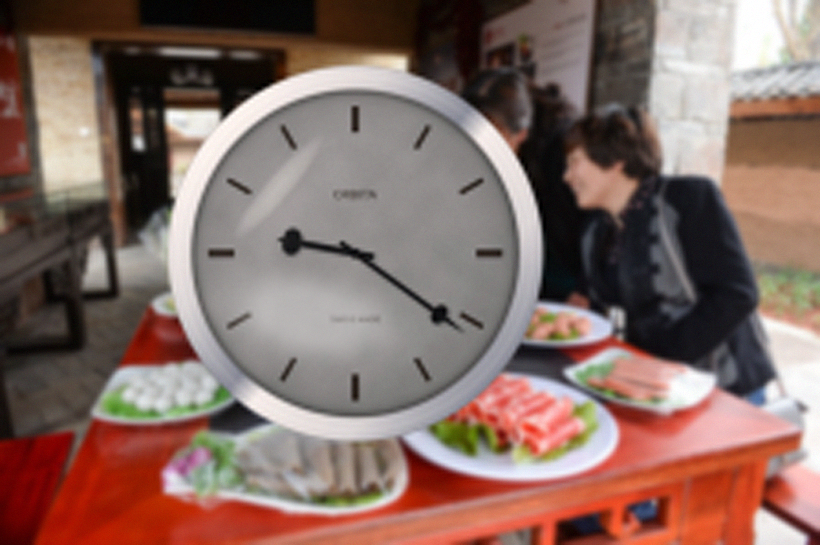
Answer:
9:21
